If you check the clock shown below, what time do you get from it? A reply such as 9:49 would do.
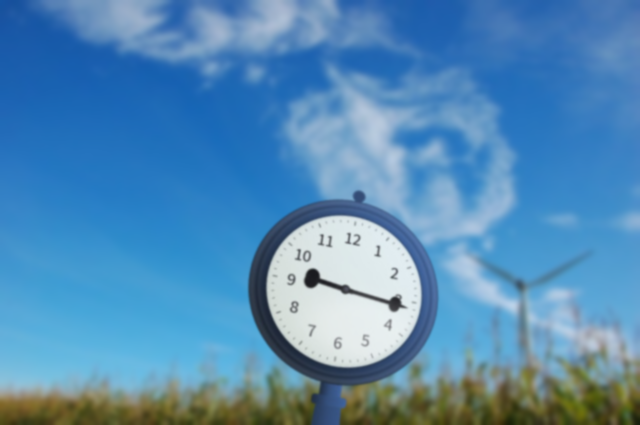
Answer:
9:16
